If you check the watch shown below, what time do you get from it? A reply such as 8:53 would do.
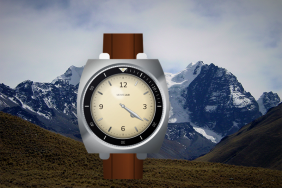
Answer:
4:21
